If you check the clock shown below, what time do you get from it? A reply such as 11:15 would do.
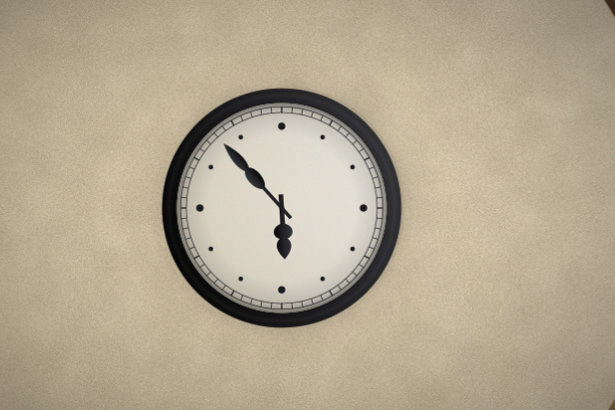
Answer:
5:53
